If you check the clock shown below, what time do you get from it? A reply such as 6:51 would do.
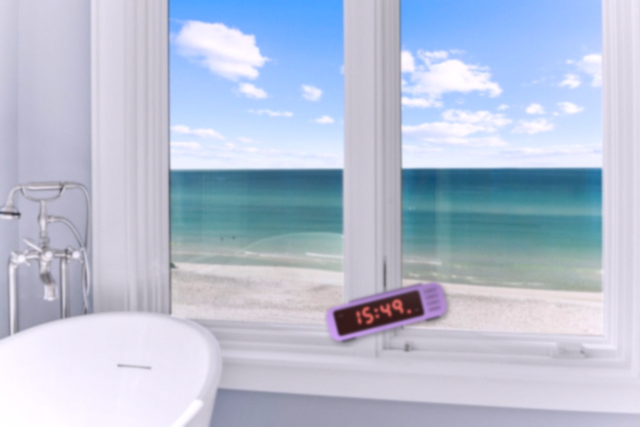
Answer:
15:49
